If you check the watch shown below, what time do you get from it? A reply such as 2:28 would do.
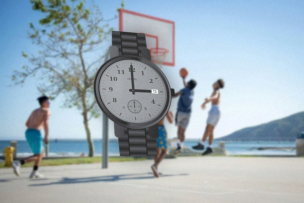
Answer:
3:00
